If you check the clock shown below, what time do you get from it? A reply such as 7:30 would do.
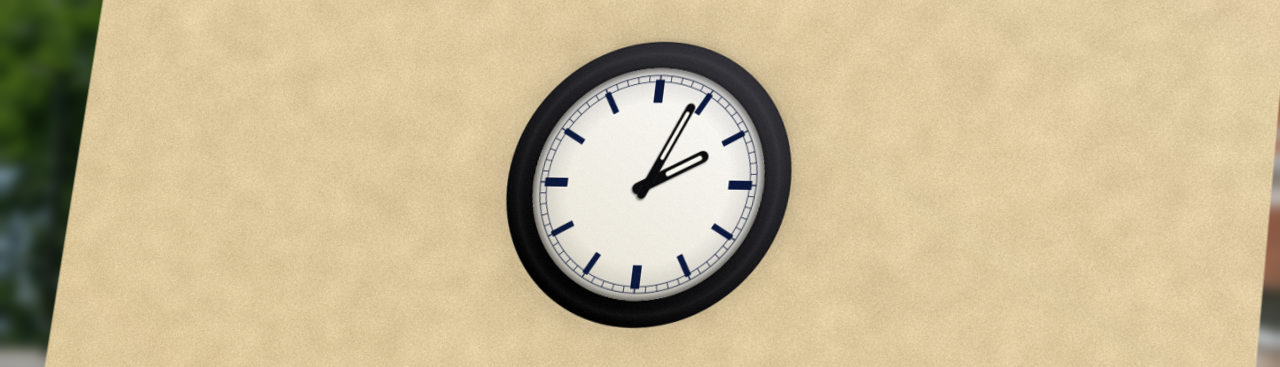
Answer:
2:04
